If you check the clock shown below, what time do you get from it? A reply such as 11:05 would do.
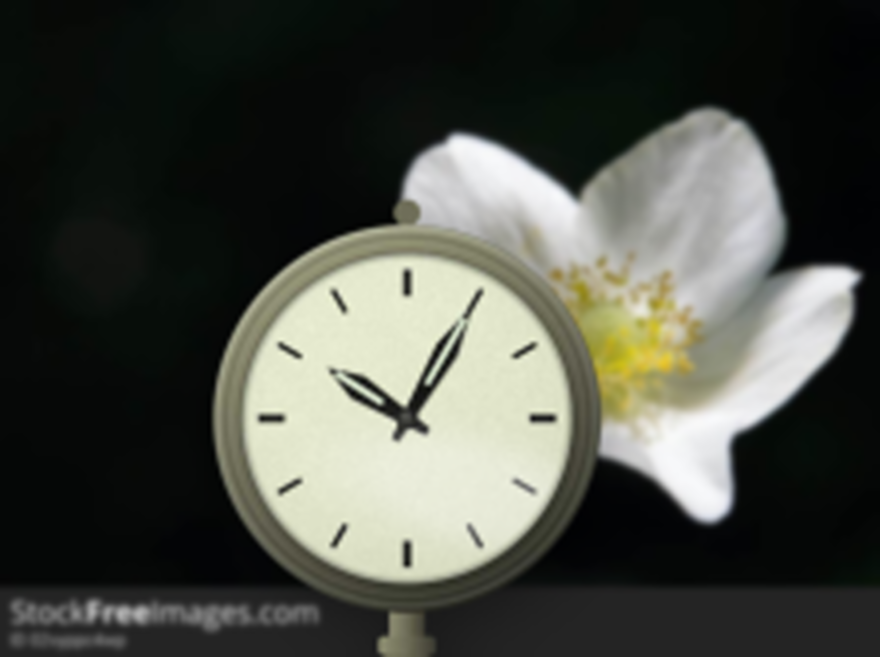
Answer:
10:05
